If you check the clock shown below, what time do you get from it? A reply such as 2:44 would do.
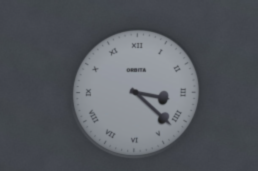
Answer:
3:22
